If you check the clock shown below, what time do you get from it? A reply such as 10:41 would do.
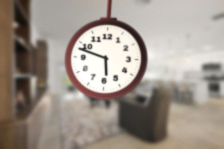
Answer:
5:48
